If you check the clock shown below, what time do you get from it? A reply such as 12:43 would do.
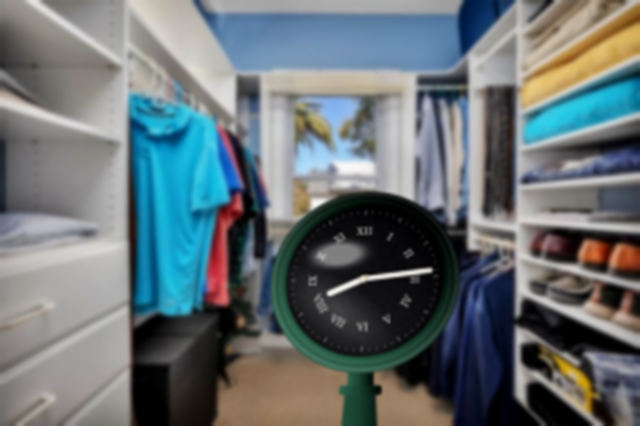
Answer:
8:14
